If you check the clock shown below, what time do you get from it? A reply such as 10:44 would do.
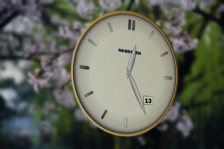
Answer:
12:25
